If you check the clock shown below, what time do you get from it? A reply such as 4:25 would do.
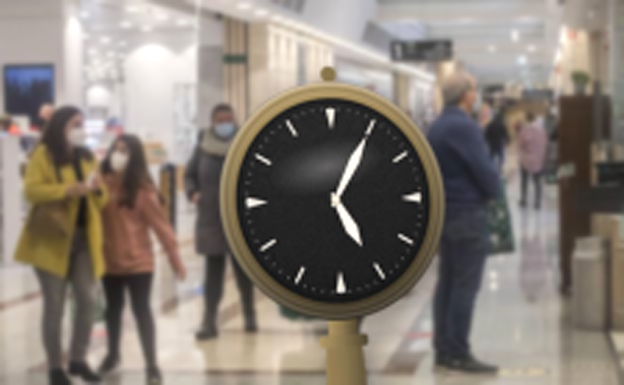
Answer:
5:05
